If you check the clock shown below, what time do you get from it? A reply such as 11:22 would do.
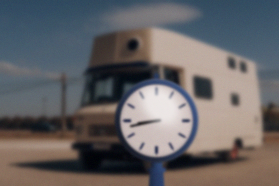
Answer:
8:43
